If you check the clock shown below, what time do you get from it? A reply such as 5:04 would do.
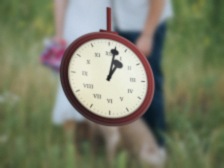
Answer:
1:02
